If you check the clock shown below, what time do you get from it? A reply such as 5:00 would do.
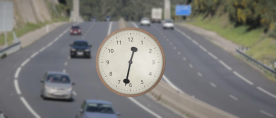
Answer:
12:32
